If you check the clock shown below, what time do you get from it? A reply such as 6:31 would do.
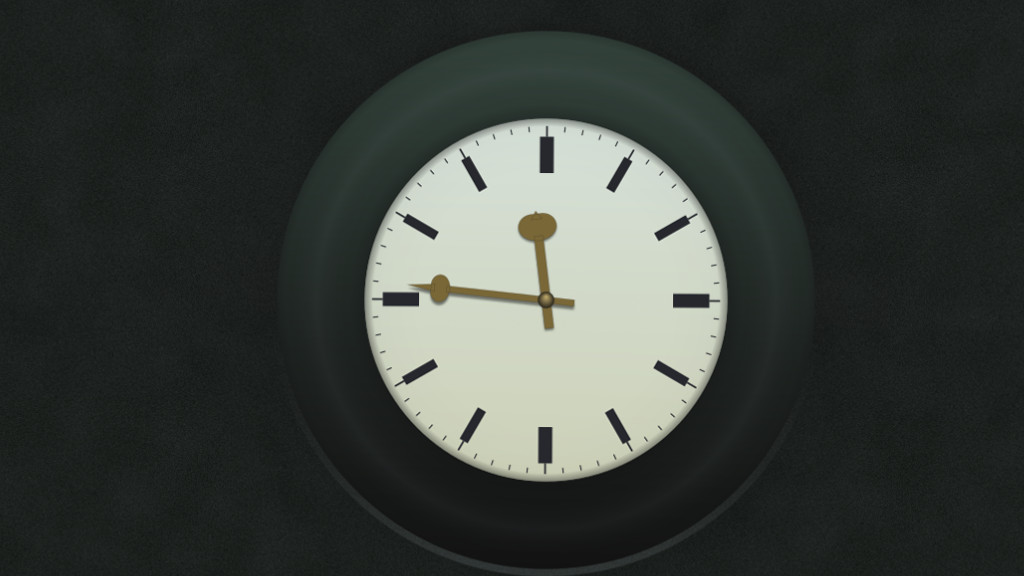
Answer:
11:46
